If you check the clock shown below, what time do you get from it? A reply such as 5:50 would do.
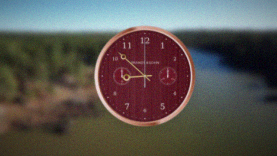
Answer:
8:52
